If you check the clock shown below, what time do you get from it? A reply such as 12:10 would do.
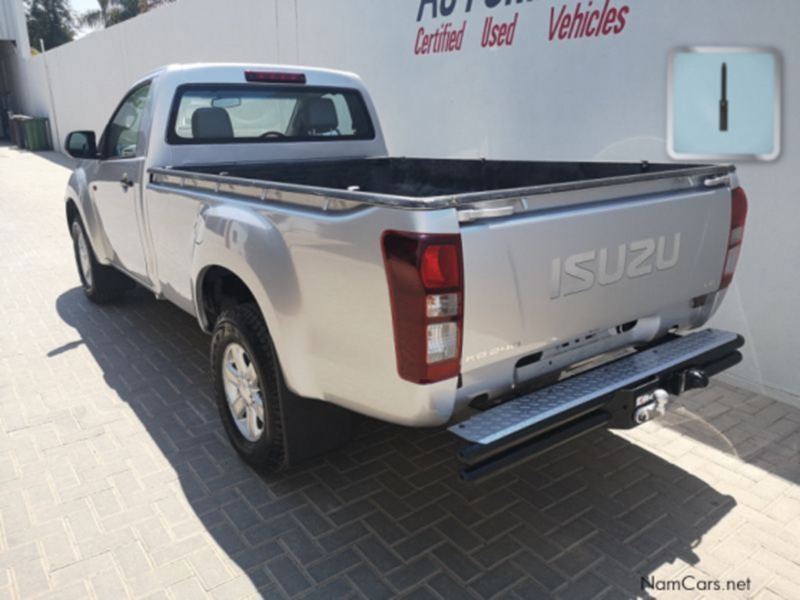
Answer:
6:00
